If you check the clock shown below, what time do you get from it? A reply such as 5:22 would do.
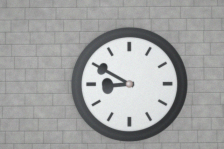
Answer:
8:50
